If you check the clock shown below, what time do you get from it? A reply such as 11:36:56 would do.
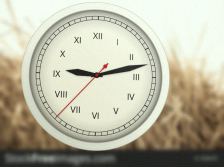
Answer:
9:12:37
